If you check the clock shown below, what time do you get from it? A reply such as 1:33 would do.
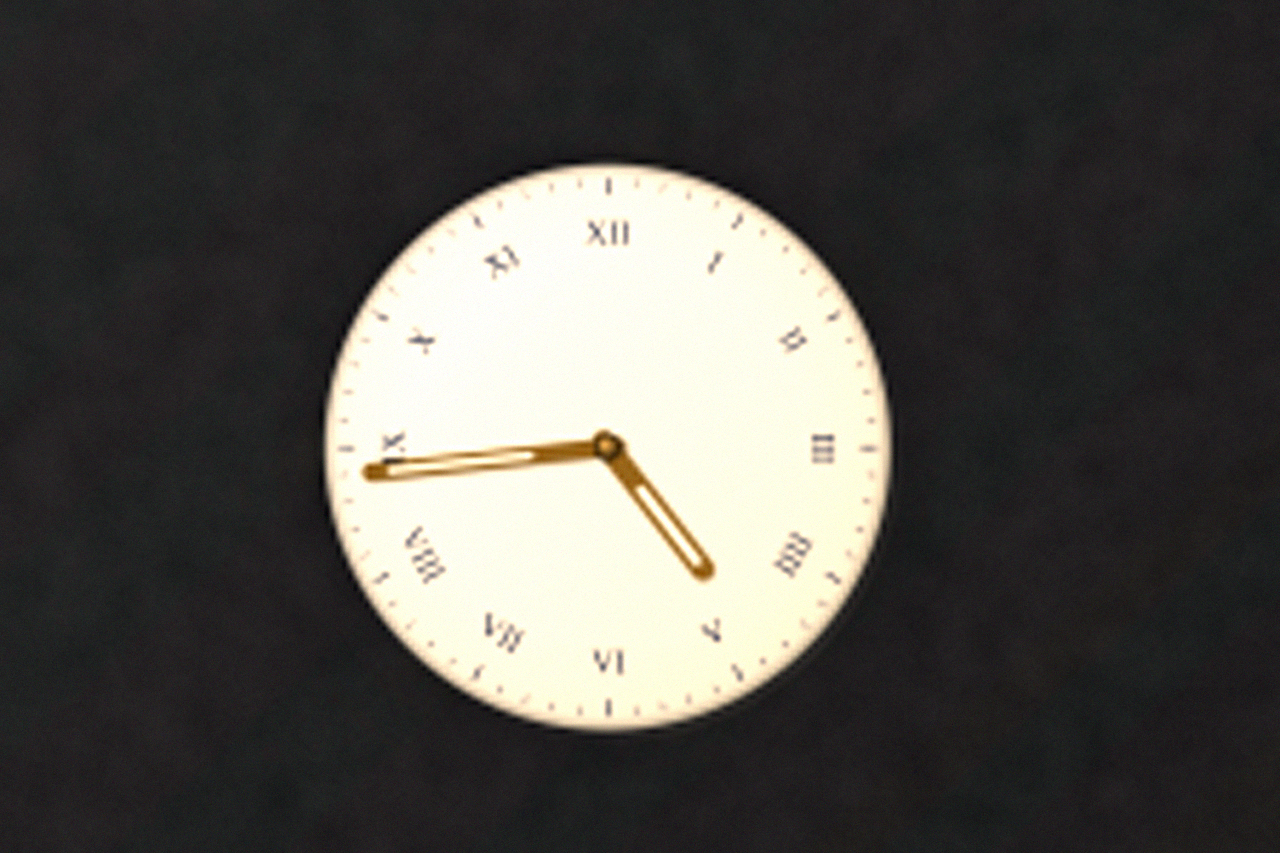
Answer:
4:44
